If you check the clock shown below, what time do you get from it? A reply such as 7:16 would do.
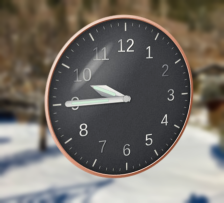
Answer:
9:45
